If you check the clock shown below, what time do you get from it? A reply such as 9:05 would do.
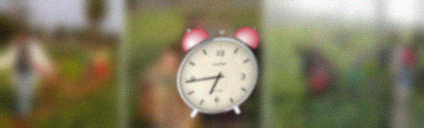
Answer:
6:44
